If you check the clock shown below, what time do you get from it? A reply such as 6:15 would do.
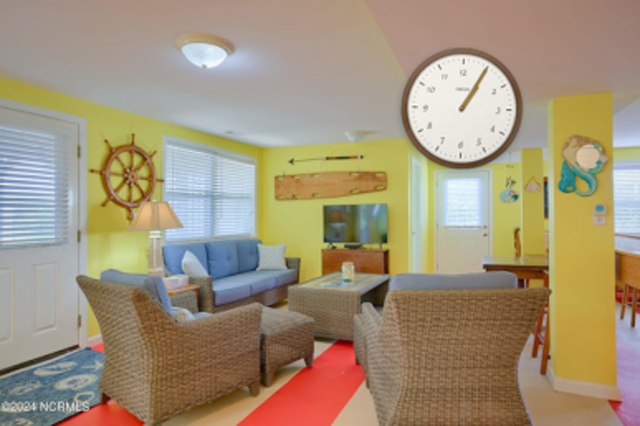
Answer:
1:05
